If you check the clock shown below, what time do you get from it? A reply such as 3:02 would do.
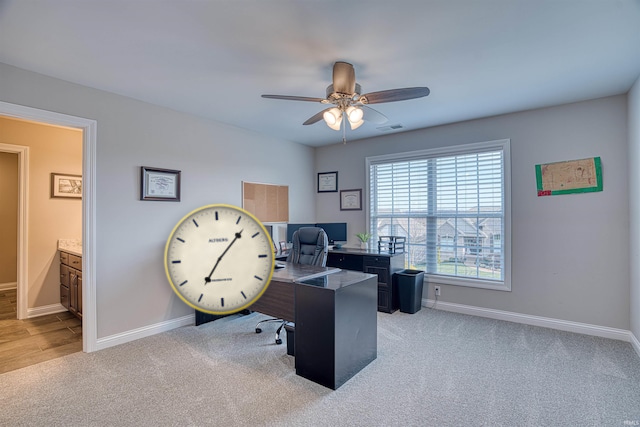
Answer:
7:07
